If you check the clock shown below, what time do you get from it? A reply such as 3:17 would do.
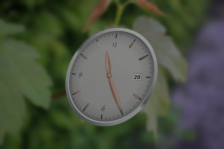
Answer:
11:25
